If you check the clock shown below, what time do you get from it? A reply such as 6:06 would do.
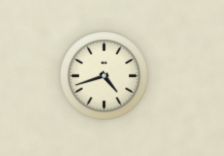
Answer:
4:42
